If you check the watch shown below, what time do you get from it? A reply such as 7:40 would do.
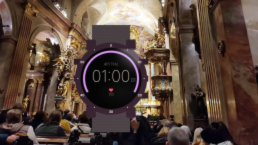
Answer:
1:00
